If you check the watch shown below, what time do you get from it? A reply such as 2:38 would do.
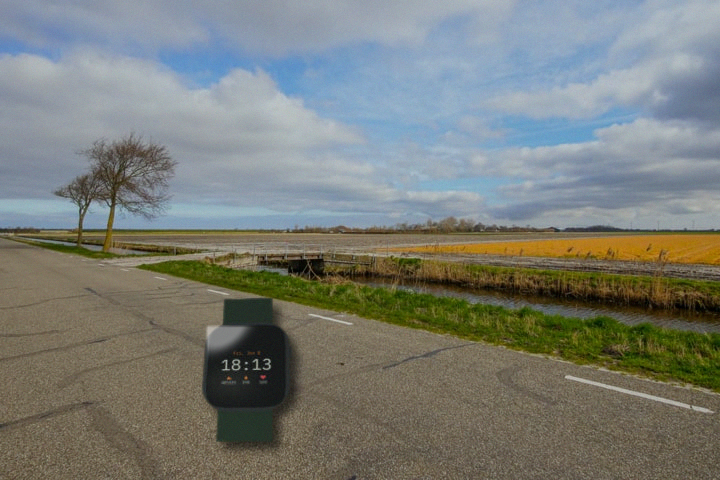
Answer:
18:13
